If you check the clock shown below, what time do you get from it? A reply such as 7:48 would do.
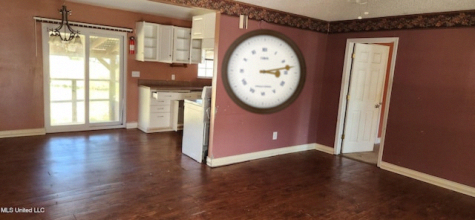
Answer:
3:13
